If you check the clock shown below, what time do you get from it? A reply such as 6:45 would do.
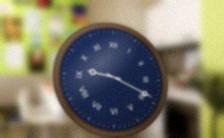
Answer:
9:19
